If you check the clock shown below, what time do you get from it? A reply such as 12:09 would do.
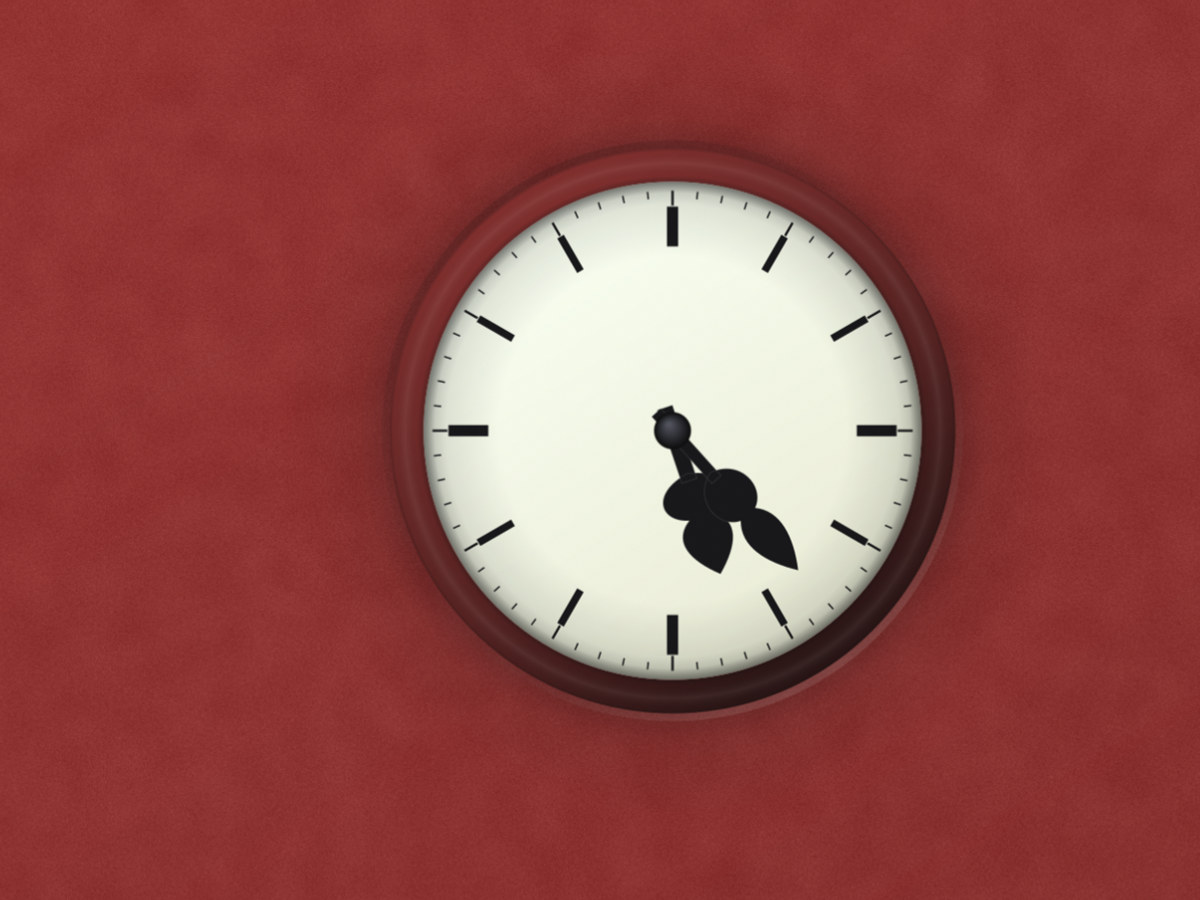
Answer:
5:23
